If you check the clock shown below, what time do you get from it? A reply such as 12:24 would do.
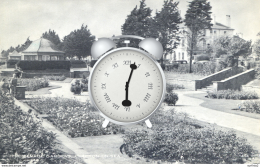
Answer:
6:03
